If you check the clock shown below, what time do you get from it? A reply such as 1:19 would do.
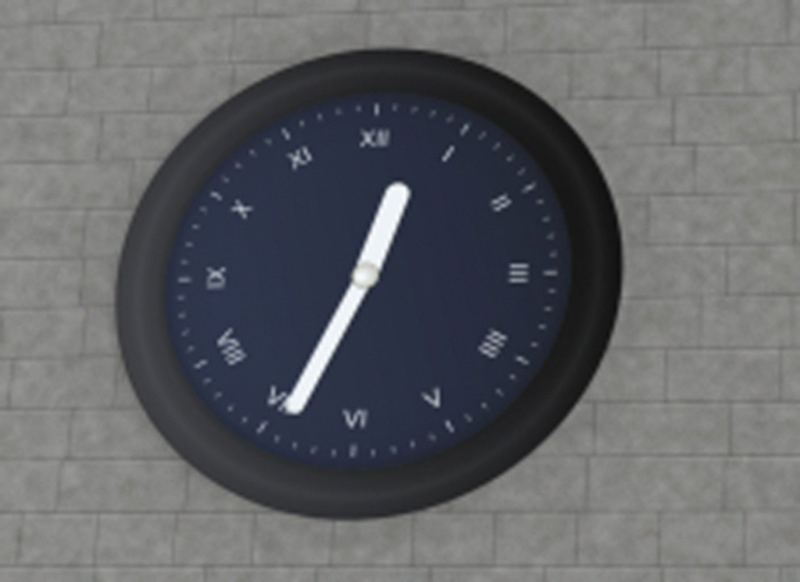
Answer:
12:34
